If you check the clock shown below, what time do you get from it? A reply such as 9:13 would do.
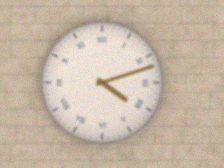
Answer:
4:12
